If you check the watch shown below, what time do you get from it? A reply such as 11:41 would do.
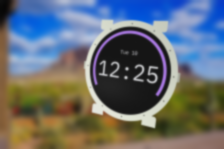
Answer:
12:25
